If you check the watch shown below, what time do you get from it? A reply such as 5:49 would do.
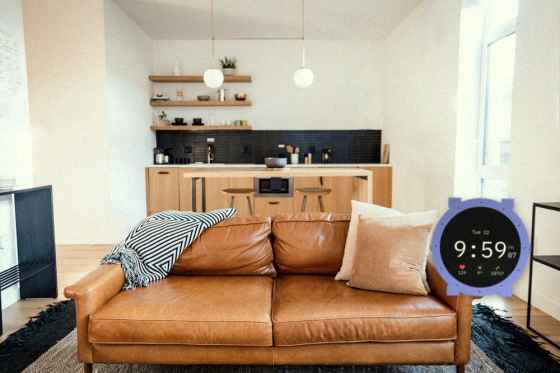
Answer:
9:59
